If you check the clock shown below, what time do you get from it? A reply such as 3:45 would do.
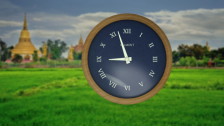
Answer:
8:57
